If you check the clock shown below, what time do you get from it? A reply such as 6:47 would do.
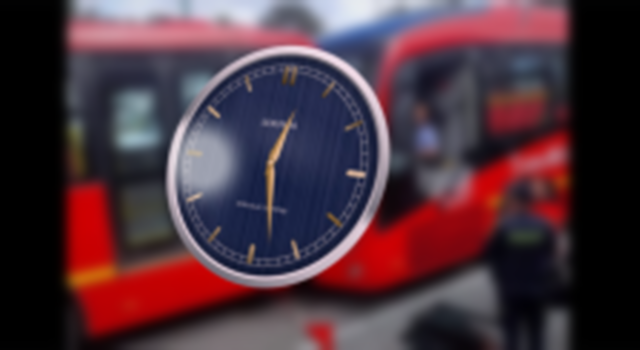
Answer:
12:28
